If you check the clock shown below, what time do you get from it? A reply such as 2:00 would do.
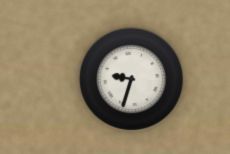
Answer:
9:34
